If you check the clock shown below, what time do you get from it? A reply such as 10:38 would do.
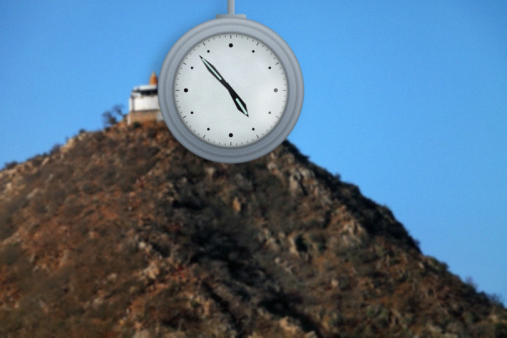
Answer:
4:53
